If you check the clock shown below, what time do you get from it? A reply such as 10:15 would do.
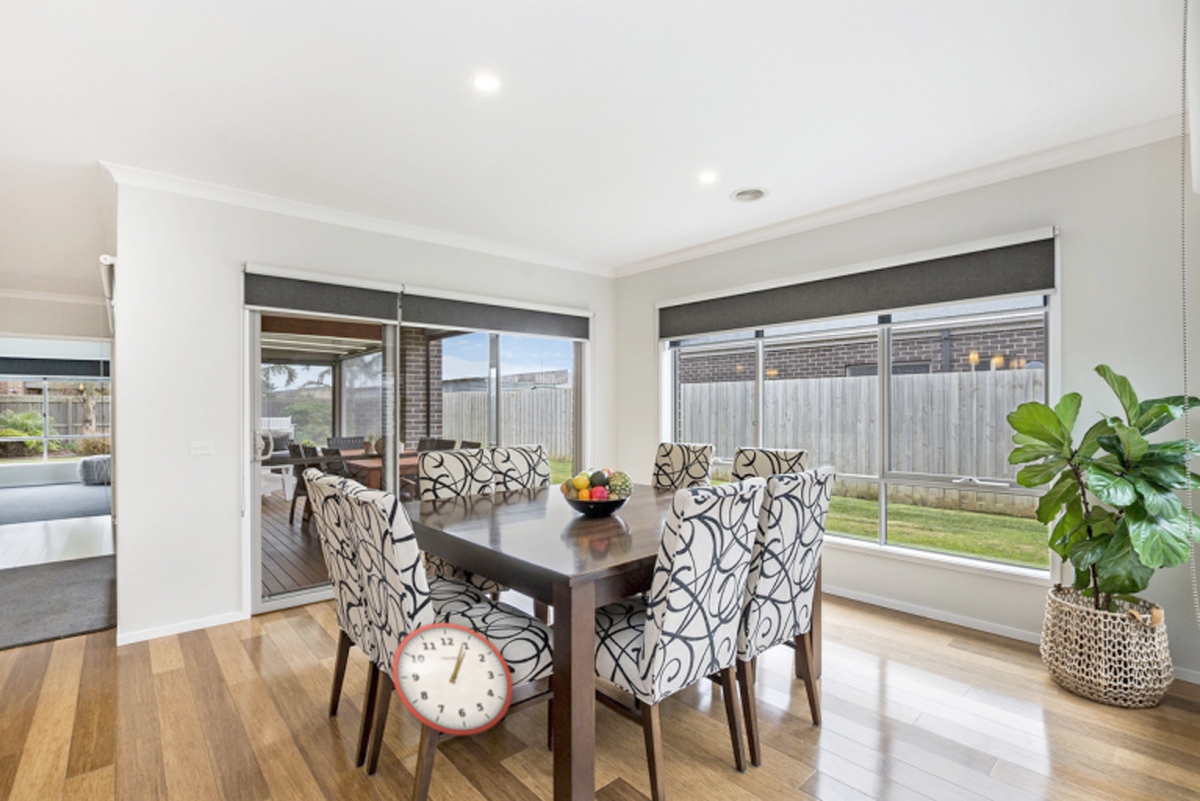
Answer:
1:04
